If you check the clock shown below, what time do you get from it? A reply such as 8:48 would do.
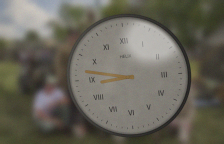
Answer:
8:47
